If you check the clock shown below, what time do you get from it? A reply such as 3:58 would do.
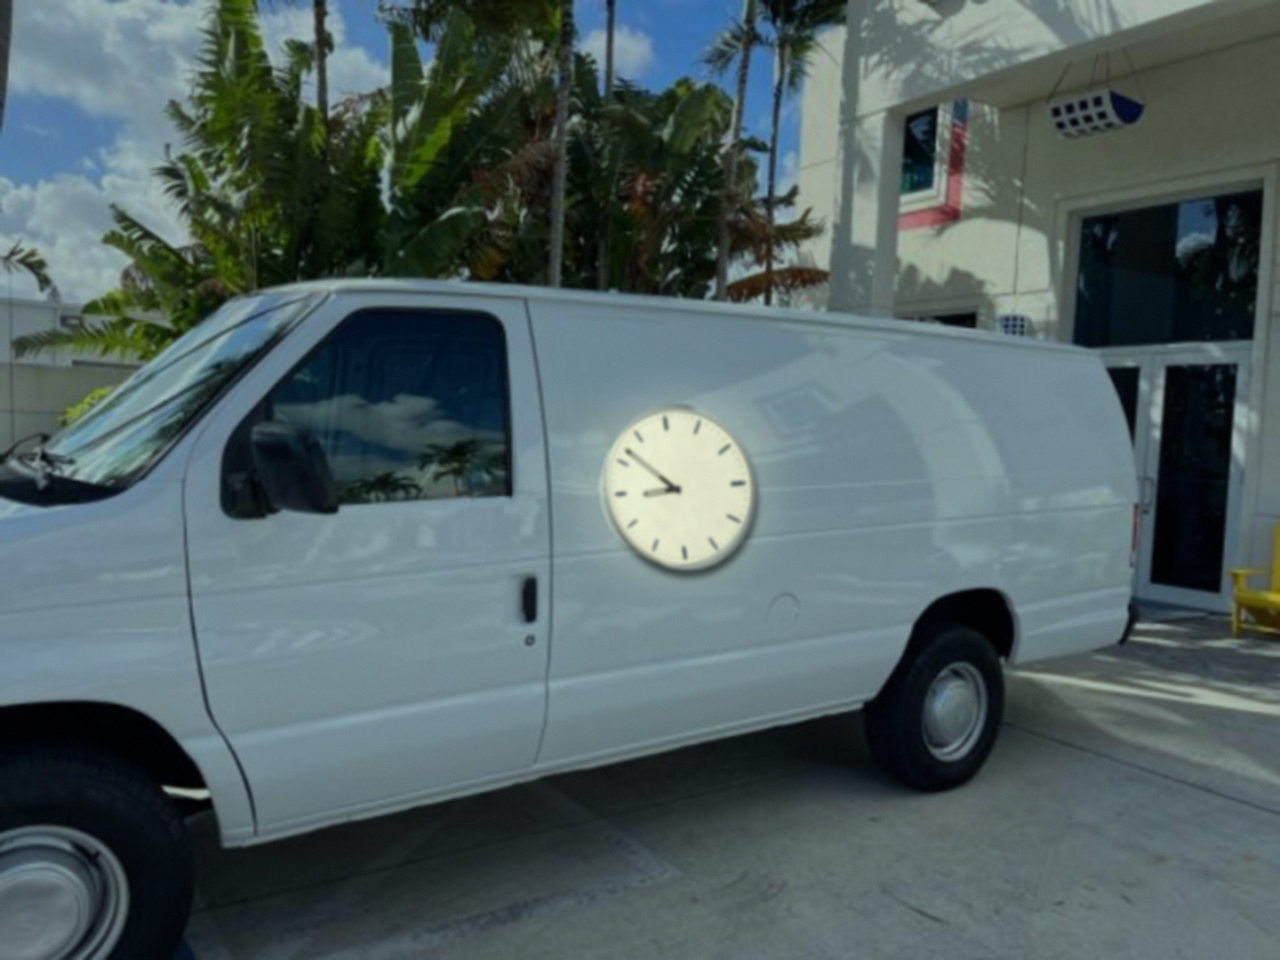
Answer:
8:52
